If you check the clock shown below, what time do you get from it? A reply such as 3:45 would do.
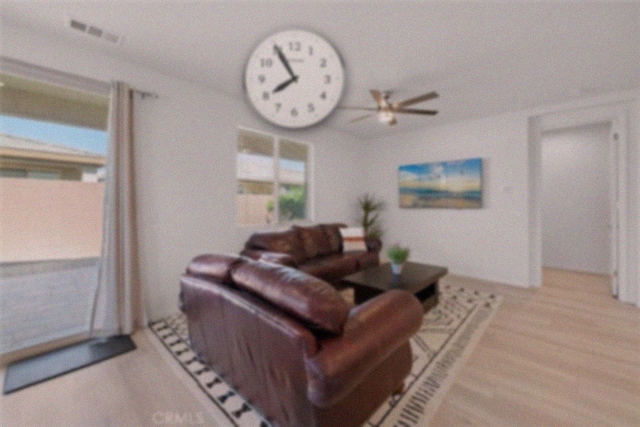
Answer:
7:55
